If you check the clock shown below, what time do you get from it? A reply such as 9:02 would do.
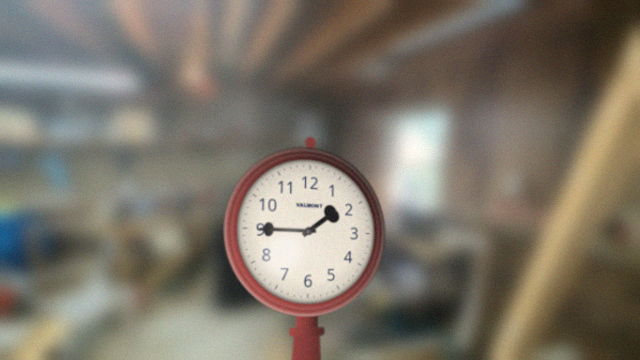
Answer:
1:45
